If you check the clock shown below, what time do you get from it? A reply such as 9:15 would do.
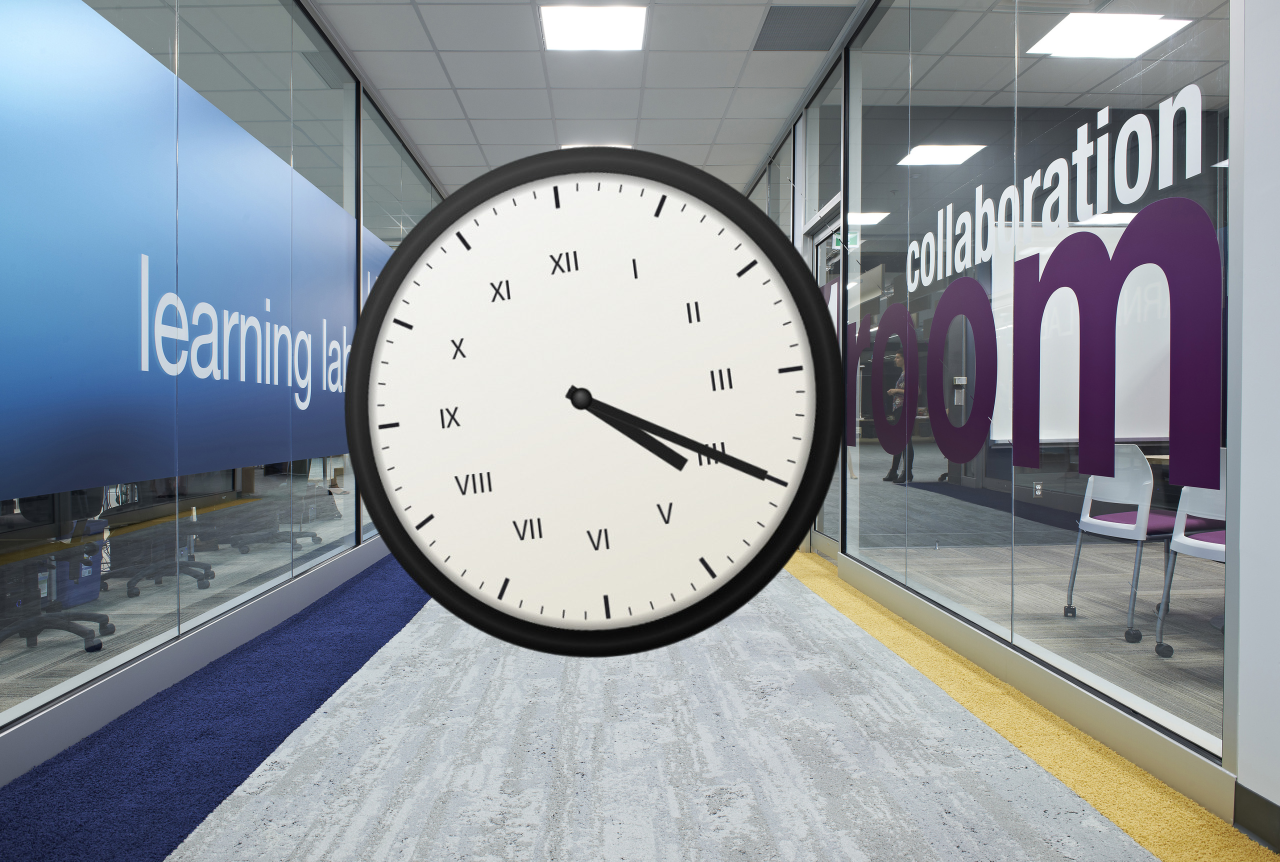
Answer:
4:20
